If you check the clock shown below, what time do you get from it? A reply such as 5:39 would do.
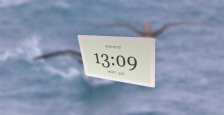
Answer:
13:09
